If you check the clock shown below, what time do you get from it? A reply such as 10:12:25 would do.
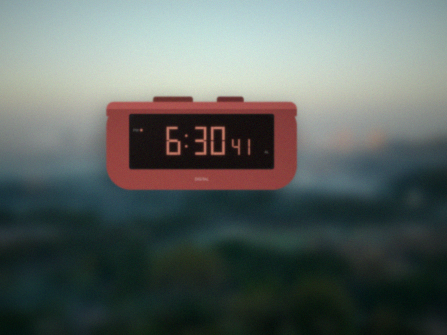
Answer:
6:30:41
